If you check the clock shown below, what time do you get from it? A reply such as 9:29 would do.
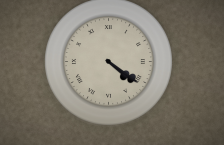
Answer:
4:21
